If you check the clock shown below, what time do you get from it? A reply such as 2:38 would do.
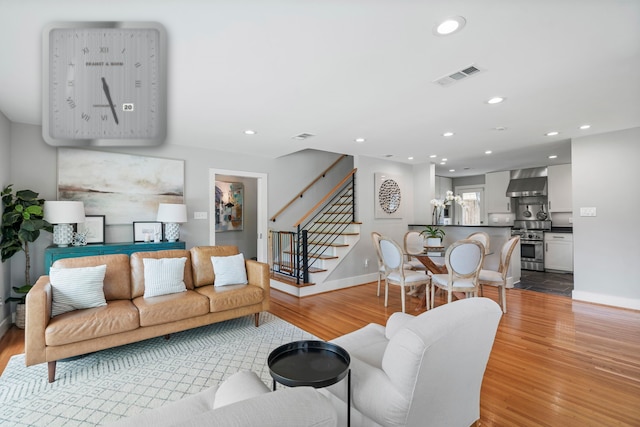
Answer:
5:27
